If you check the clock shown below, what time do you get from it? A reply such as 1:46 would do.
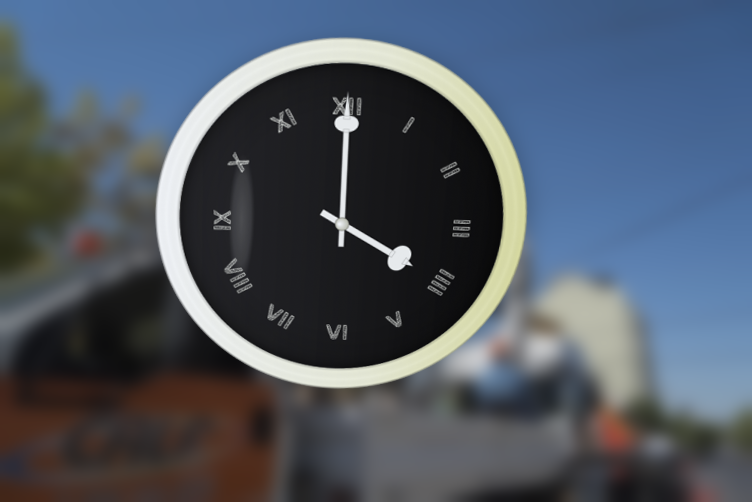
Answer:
4:00
